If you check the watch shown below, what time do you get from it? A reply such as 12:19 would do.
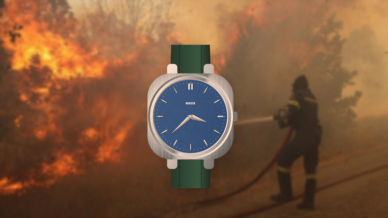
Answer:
3:38
